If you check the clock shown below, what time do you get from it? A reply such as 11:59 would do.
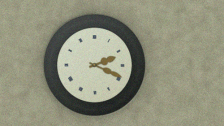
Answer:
2:19
